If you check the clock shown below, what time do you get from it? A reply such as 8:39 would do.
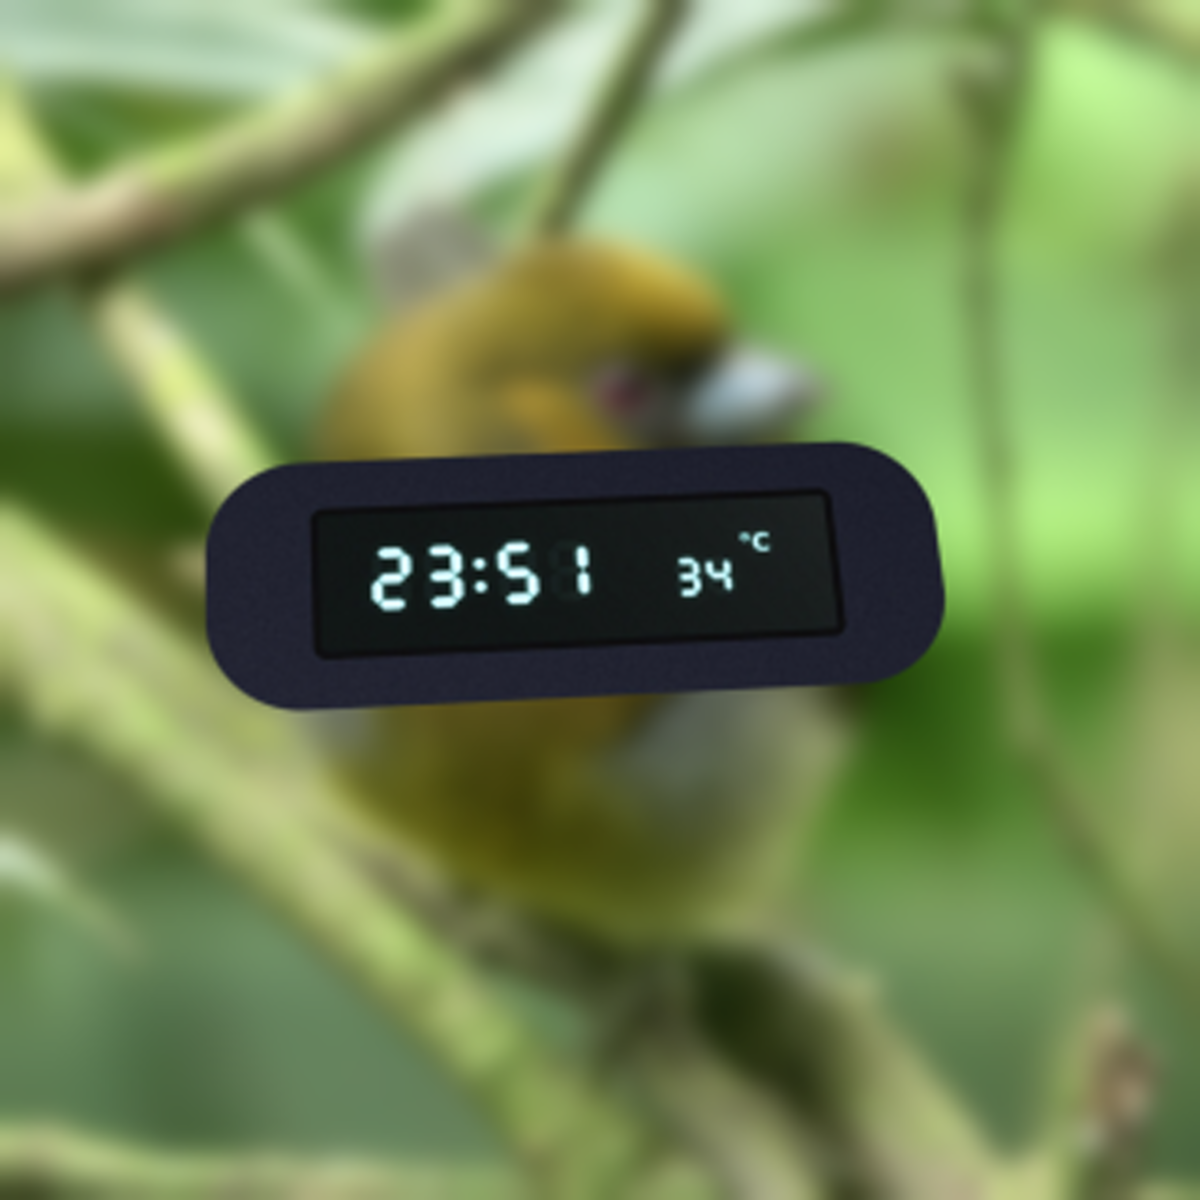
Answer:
23:51
